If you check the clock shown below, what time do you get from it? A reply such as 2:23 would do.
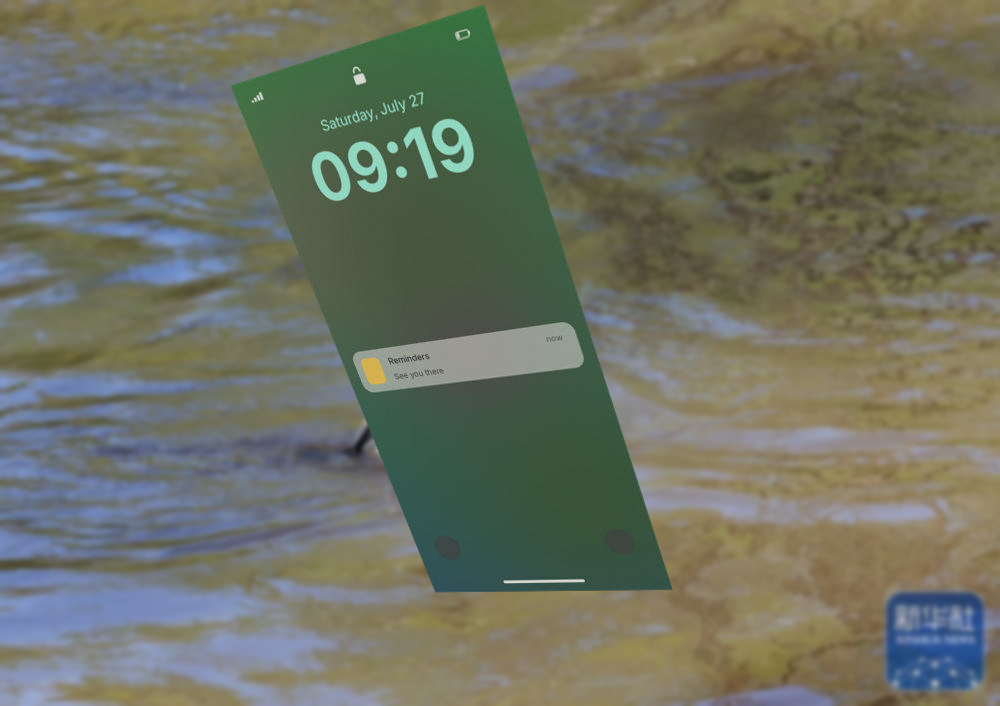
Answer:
9:19
